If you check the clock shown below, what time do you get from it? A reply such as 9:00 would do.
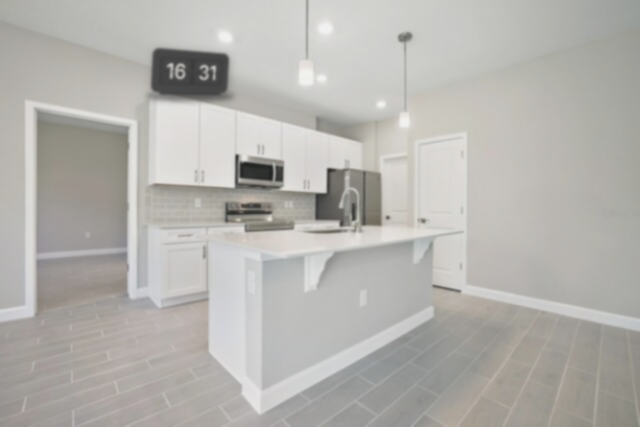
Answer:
16:31
